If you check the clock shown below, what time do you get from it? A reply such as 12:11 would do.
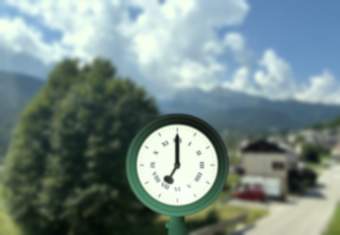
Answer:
7:00
